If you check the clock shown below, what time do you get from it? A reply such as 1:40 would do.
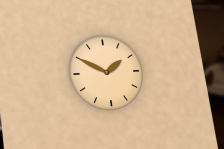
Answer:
1:50
